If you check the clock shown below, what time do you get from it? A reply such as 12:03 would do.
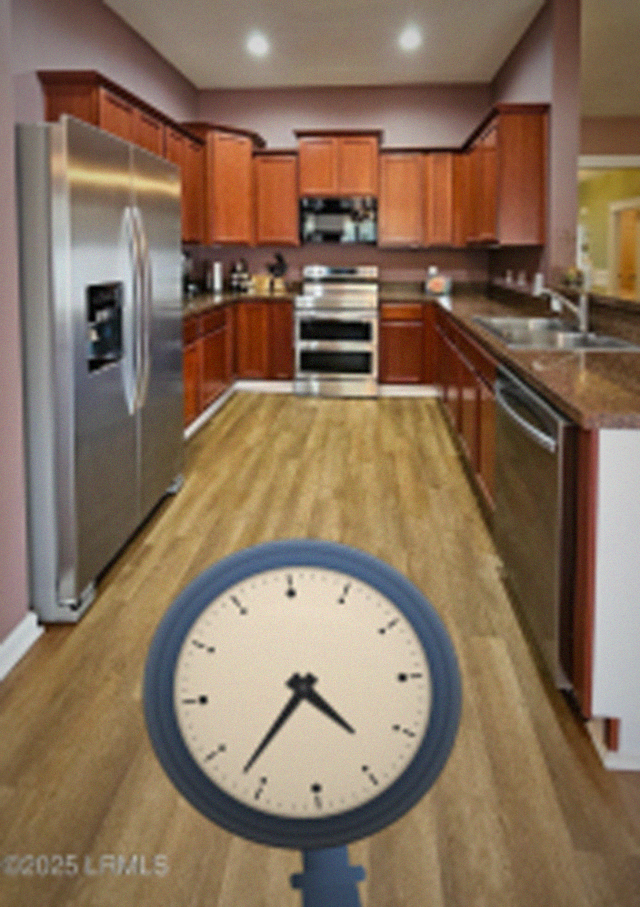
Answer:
4:37
